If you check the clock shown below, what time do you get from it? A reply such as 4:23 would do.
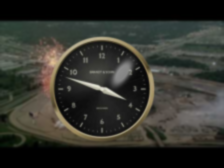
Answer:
3:48
